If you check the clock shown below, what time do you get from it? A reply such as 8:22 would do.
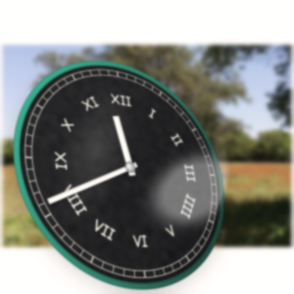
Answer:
11:41
